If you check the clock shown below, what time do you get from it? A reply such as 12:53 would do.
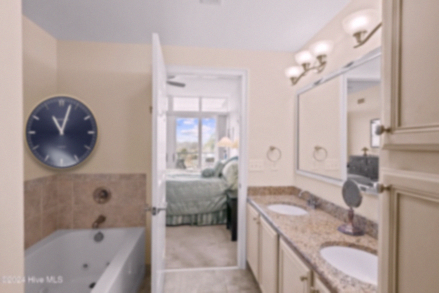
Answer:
11:03
